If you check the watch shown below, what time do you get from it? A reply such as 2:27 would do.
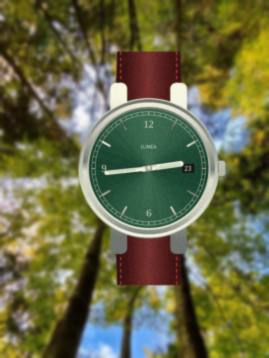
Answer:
2:44
